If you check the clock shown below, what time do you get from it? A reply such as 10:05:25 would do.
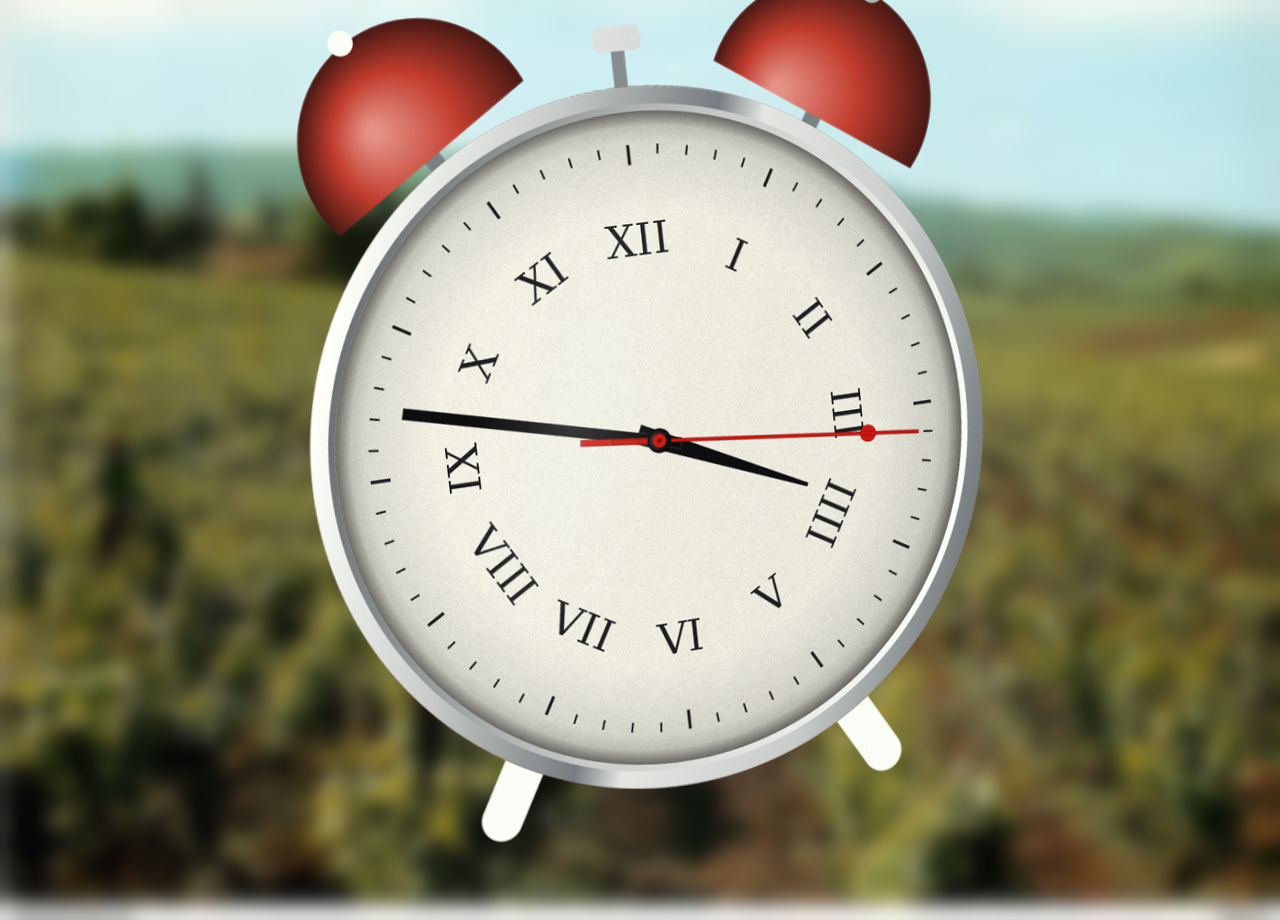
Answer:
3:47:16
